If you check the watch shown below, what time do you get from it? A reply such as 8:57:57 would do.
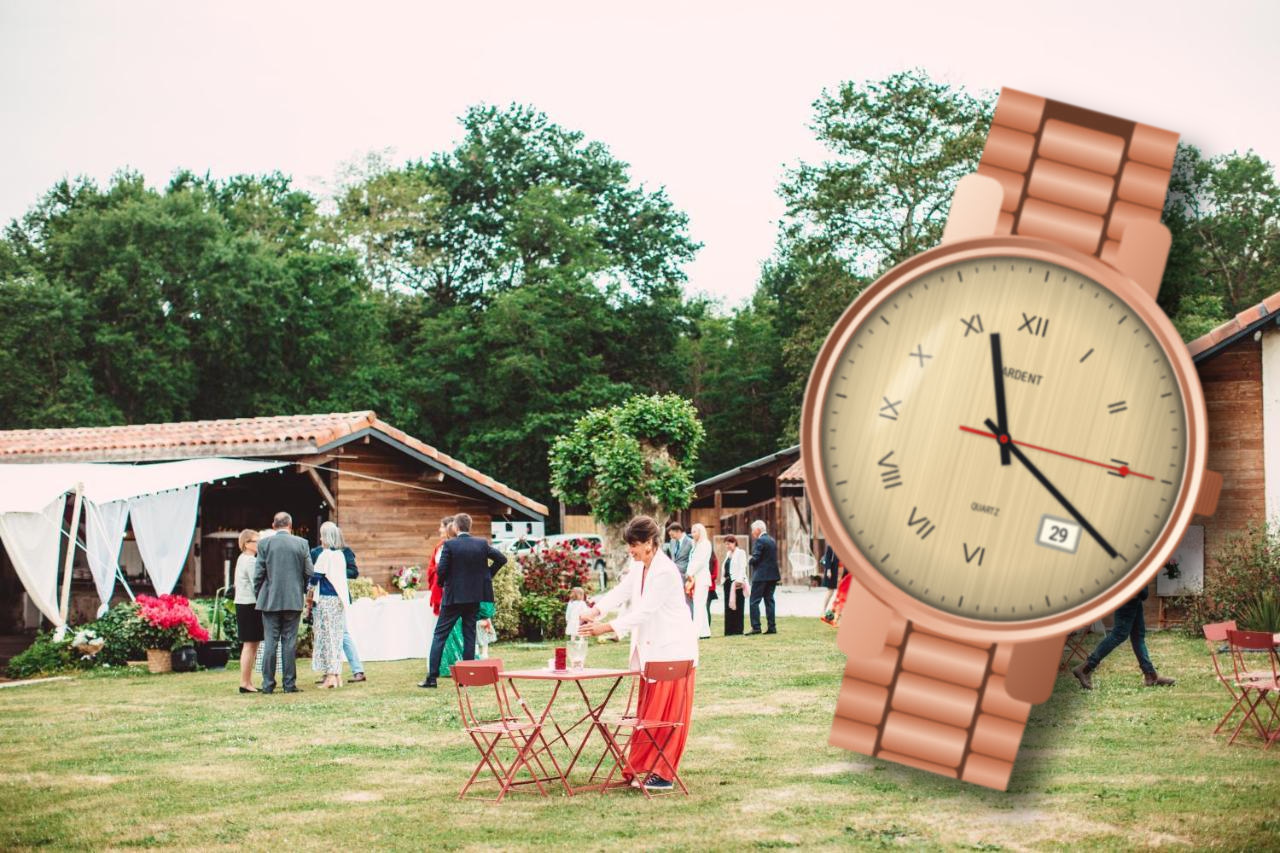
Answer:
11:20:15
